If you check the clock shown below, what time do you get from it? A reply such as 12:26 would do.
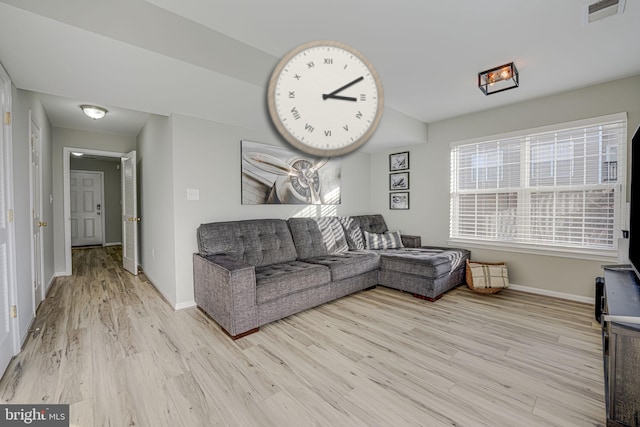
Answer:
3:10
